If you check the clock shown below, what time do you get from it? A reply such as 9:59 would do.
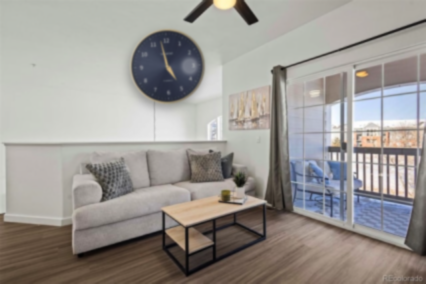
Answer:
4:58
